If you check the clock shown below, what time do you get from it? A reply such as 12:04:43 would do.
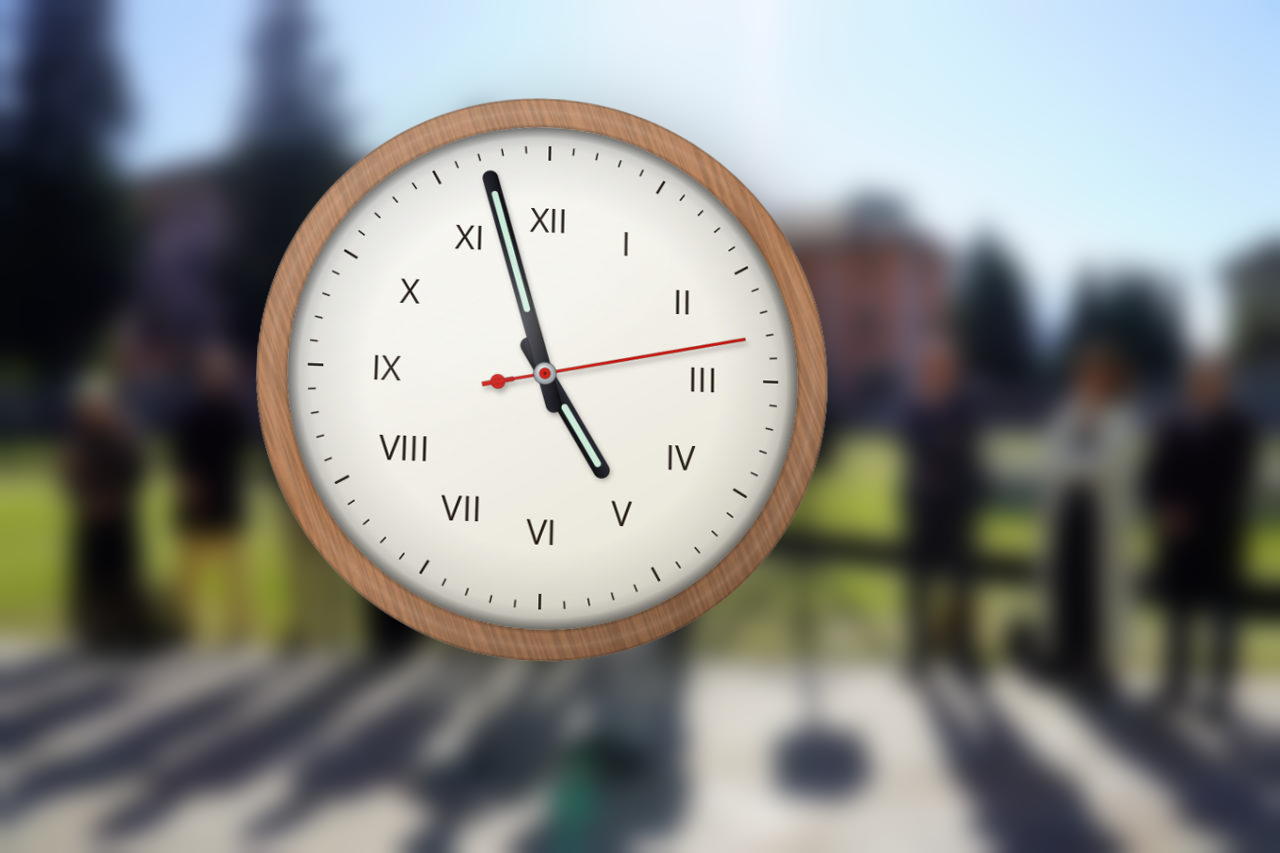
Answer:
4:57:13
